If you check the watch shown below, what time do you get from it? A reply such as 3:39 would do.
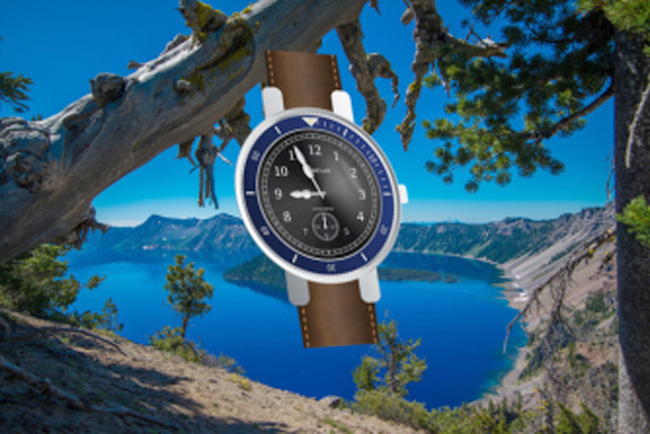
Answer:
8:56
